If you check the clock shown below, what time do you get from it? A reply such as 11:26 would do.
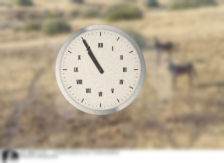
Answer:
10:55
